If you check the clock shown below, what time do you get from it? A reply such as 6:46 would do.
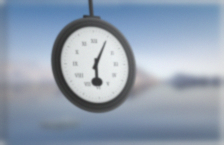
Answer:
6:05
